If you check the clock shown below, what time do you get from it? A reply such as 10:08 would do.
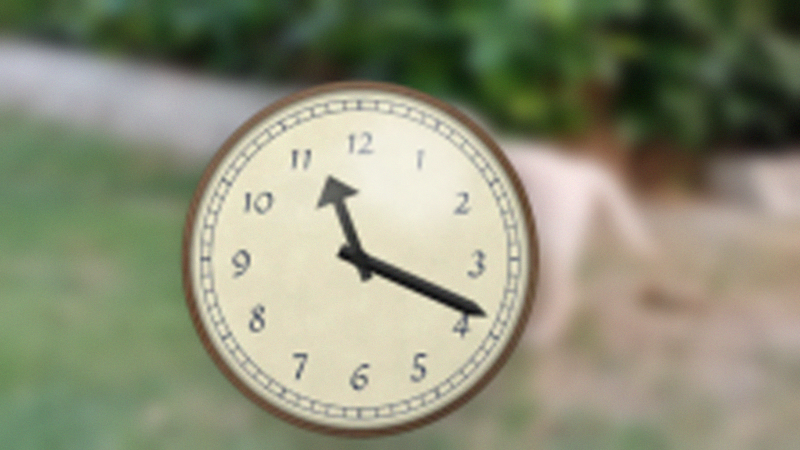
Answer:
11:19
